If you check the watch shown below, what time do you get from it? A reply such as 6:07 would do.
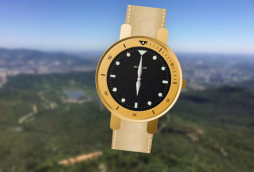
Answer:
6:00
